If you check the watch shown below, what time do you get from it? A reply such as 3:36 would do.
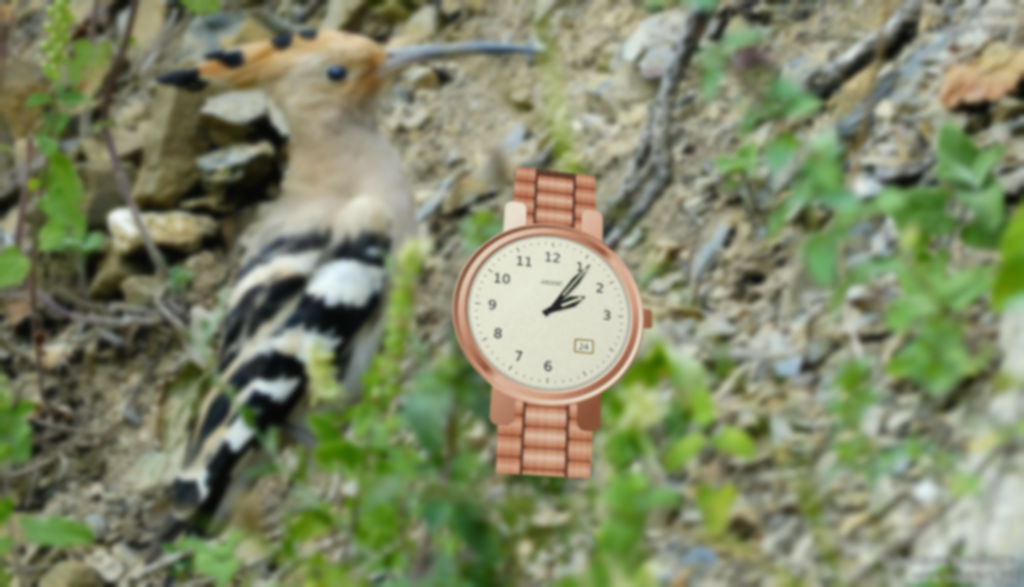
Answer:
2:06
